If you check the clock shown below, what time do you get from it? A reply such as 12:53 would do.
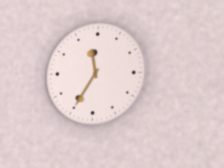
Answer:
11:35
